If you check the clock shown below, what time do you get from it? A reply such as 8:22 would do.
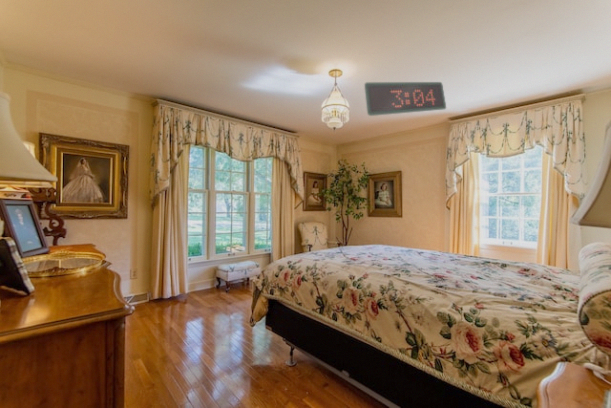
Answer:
3:04
